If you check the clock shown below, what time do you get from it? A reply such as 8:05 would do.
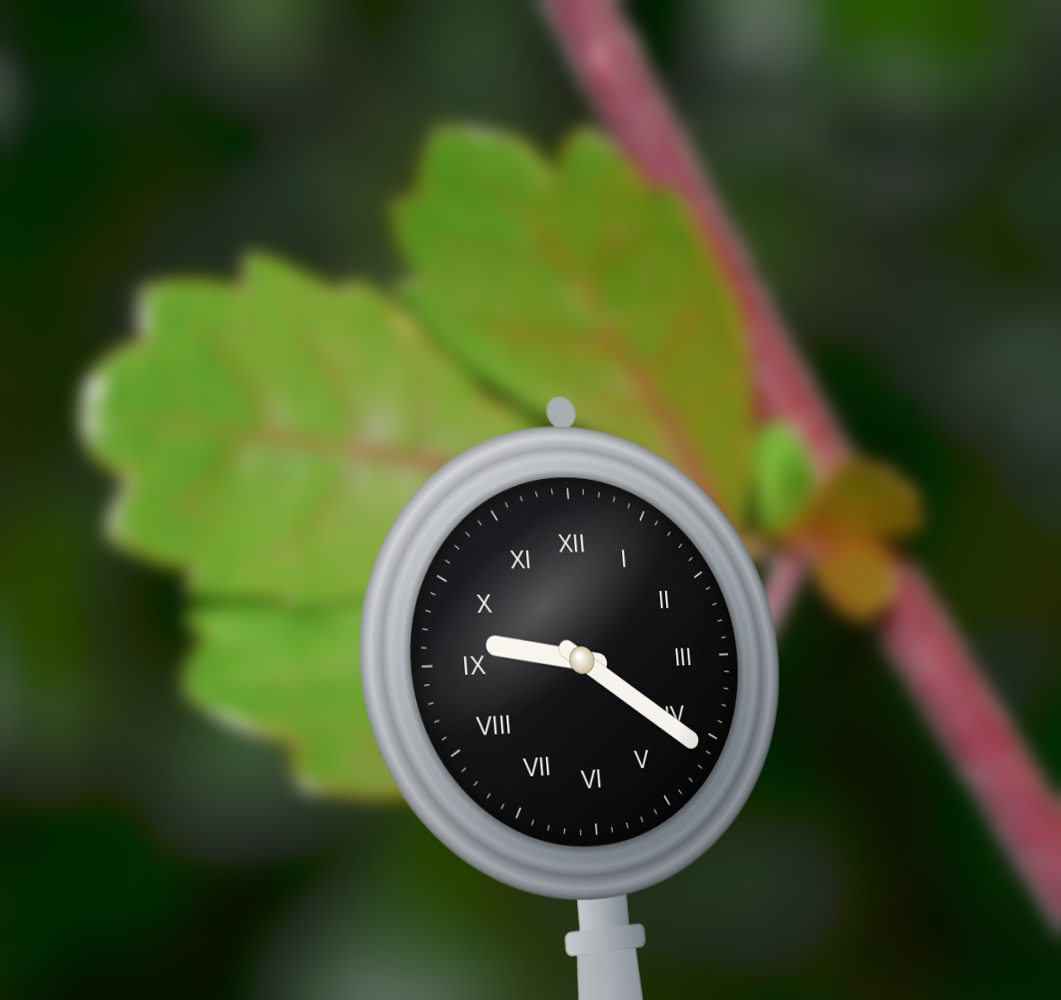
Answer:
9:21
